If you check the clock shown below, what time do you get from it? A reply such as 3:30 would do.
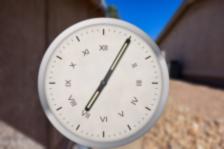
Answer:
7:05
